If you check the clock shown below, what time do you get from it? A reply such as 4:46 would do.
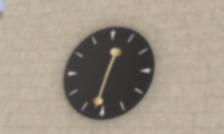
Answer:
12:32
